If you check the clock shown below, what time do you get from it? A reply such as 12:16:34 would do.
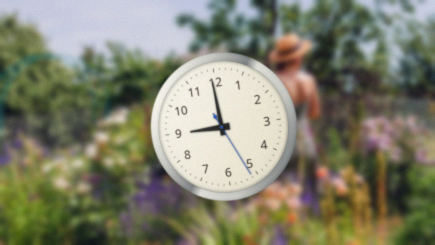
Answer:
8:59:26
